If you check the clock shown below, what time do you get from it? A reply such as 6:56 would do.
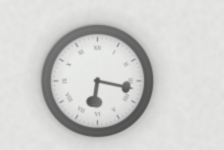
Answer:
6:17
